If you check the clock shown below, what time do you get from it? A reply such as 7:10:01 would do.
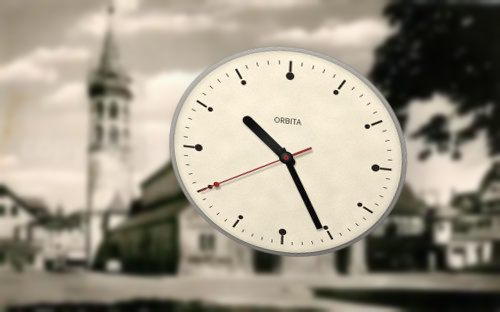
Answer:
10:25:40
